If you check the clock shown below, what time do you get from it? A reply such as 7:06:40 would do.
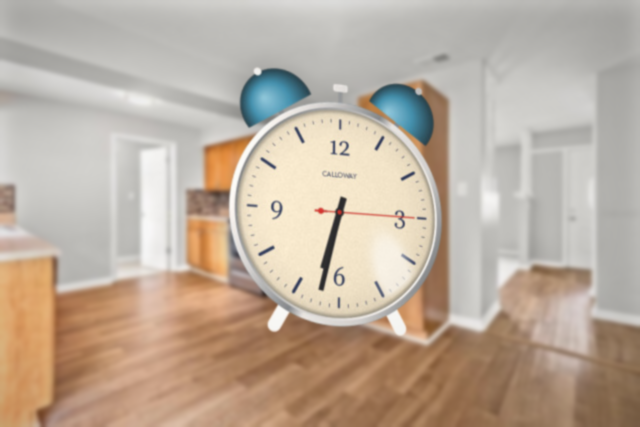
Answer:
6:32:15
